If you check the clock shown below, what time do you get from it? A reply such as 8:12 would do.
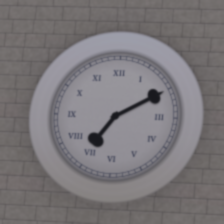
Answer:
7:10
